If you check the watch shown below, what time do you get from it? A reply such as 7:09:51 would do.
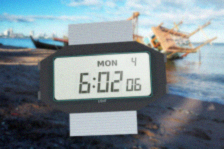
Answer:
6:02:06
